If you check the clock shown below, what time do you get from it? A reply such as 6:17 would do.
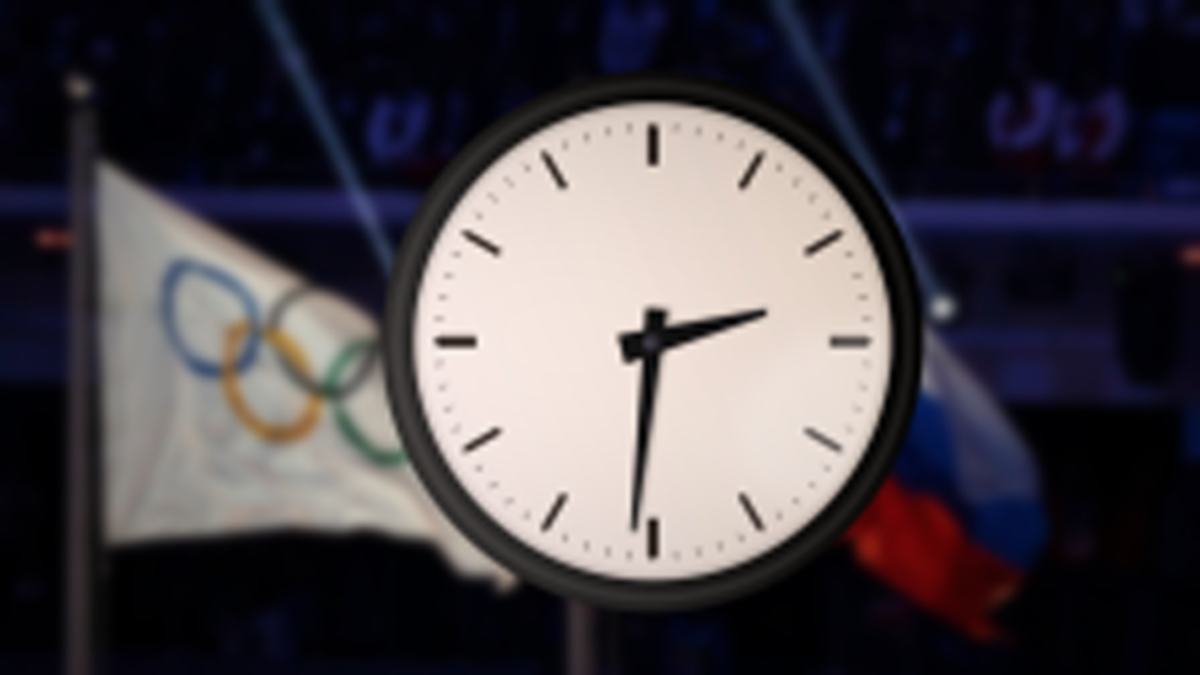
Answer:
2:31
